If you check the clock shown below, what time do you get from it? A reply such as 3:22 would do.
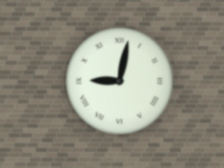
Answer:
9:02
